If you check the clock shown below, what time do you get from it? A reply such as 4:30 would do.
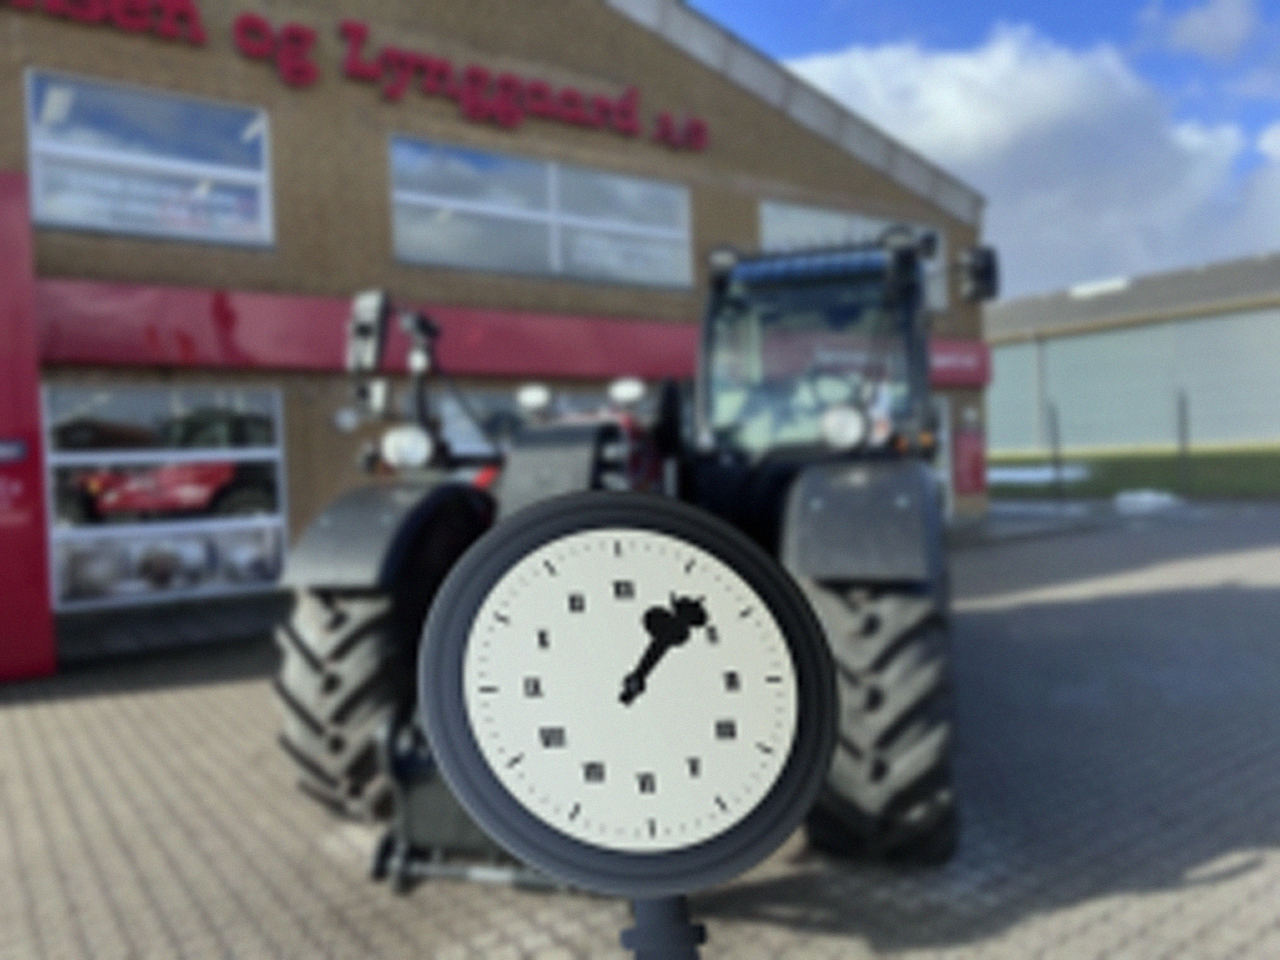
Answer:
1:07
